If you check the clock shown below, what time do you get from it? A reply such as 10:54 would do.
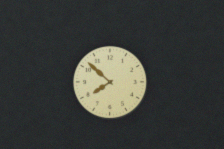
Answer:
7:52
